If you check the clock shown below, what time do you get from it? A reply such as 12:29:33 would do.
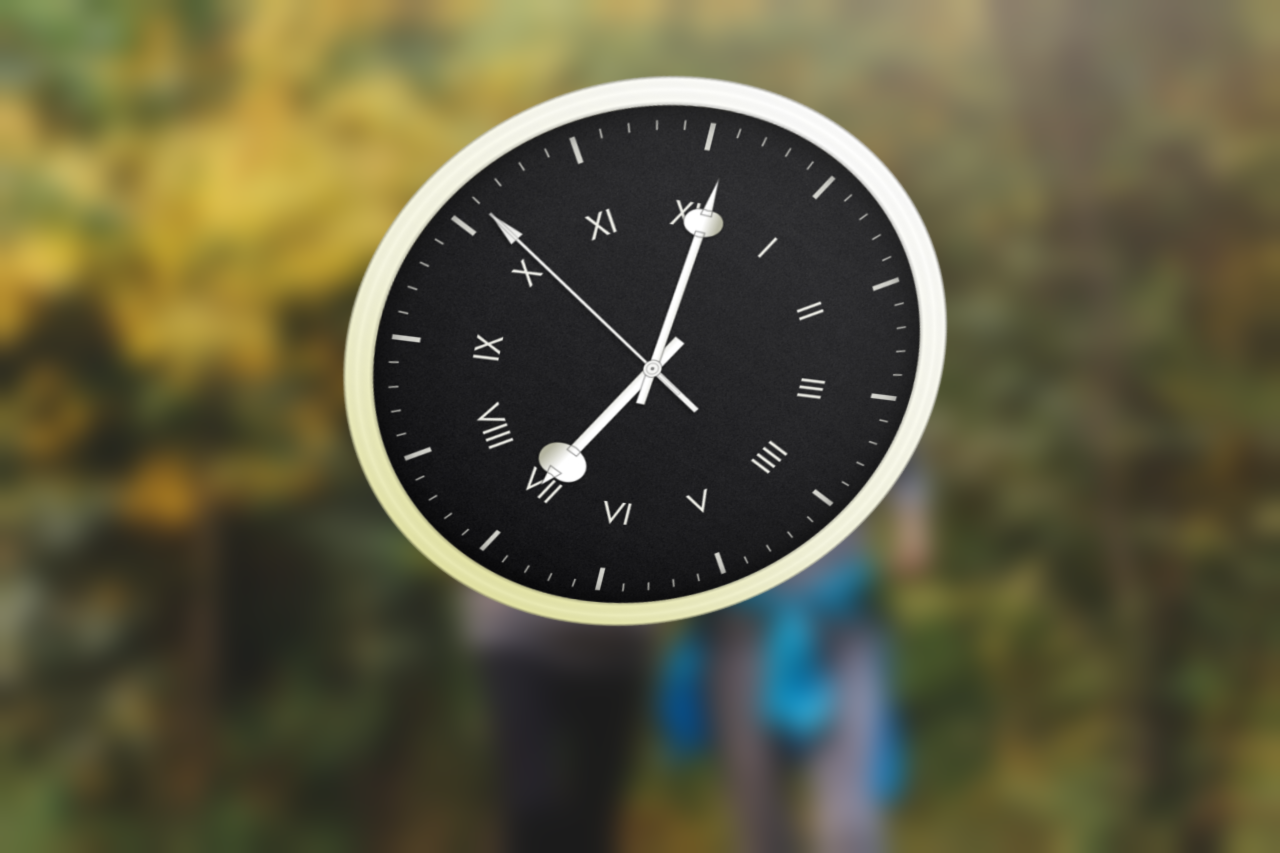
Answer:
7:00:51
